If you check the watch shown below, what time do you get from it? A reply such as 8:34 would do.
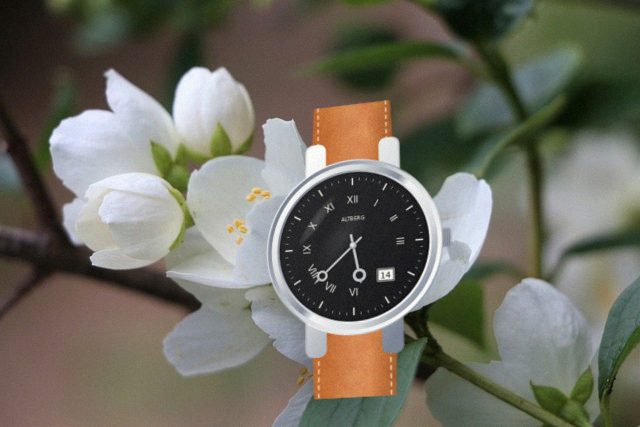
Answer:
5:38
